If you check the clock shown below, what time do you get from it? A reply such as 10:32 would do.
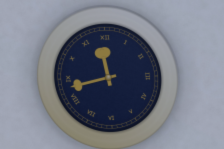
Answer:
11:43
